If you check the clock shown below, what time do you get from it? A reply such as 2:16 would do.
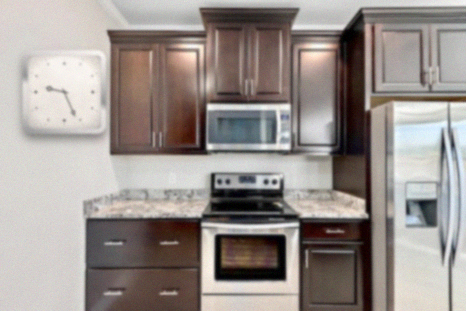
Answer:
9:26
